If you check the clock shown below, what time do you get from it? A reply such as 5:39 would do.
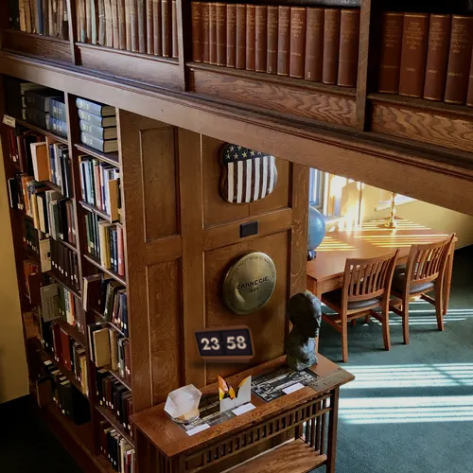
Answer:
23:58
